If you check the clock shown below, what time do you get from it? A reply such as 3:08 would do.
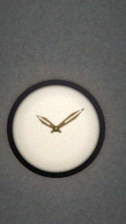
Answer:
10:09
